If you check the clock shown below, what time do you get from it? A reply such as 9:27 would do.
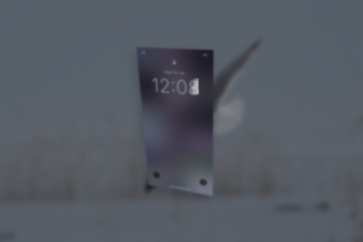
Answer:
12:08
